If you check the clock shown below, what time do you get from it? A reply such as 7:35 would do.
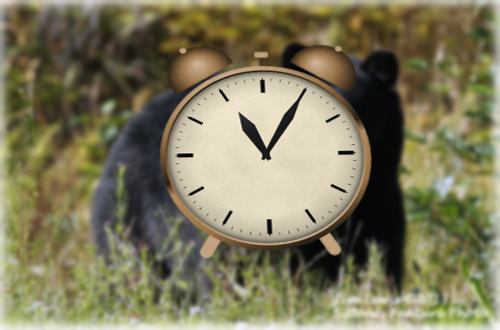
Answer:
11:05
